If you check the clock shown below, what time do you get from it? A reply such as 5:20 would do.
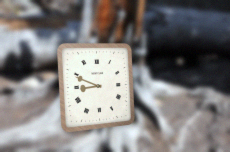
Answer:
8:49
